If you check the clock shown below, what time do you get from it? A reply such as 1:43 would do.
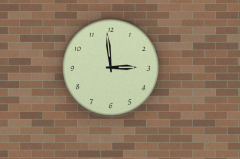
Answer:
2:59
